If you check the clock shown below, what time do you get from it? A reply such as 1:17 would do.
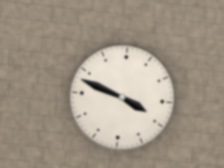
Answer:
3:48
